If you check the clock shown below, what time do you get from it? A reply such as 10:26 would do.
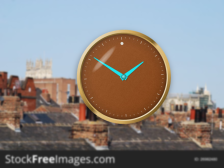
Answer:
1:51
